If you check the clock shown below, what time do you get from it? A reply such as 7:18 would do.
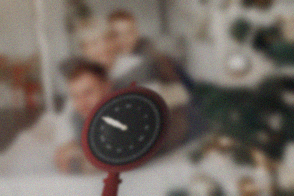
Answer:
9:49
